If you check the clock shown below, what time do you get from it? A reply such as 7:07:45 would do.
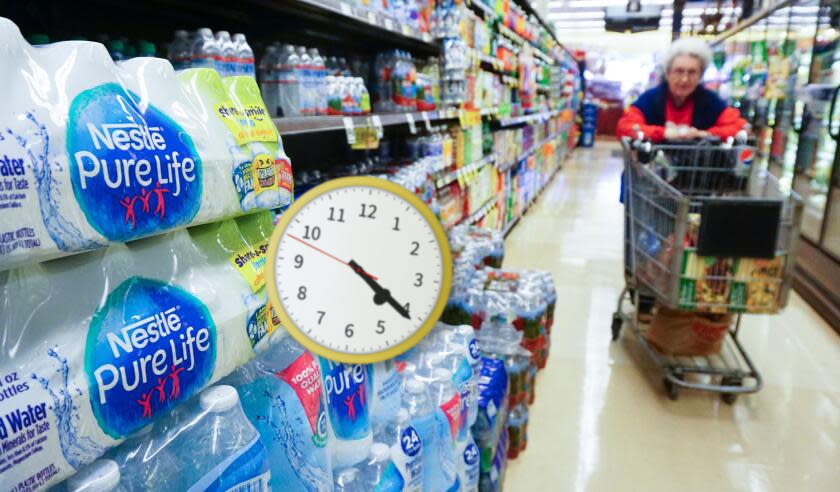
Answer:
4:20:48
